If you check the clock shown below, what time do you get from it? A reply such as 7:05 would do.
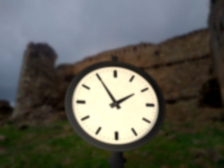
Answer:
1:55
